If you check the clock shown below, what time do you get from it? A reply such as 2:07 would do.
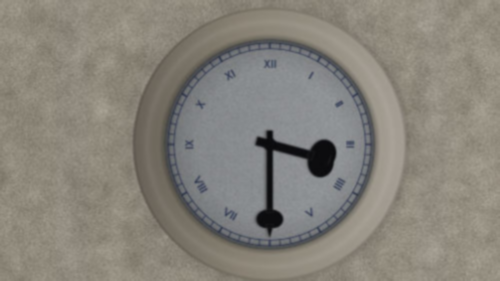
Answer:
3:30
